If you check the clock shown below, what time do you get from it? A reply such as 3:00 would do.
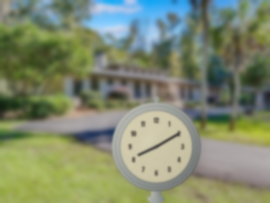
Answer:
8:10
